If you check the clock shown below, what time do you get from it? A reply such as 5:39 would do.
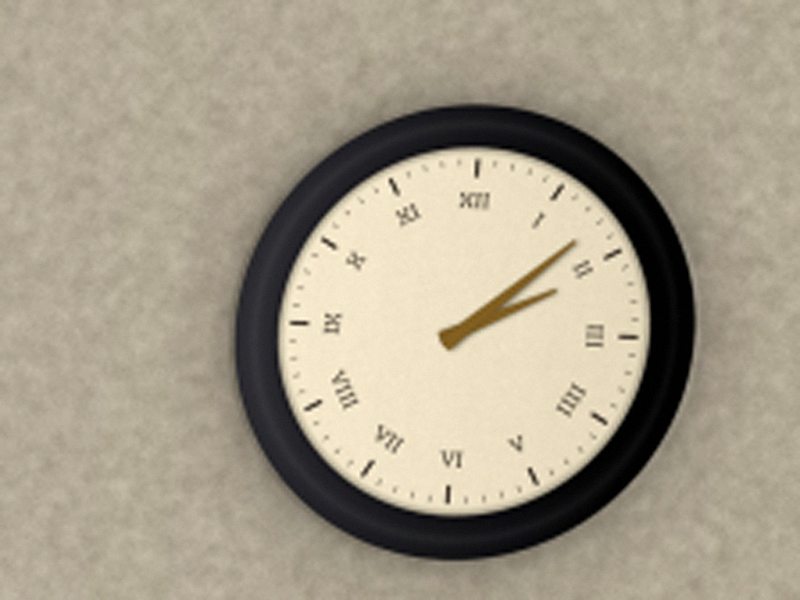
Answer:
2:08
